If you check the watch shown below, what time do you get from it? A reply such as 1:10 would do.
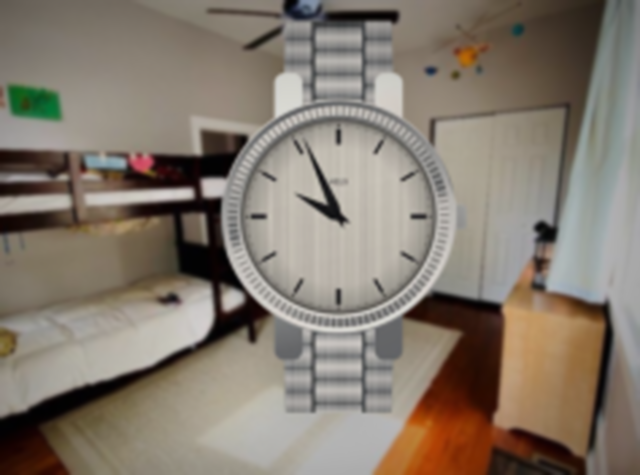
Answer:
9:56
